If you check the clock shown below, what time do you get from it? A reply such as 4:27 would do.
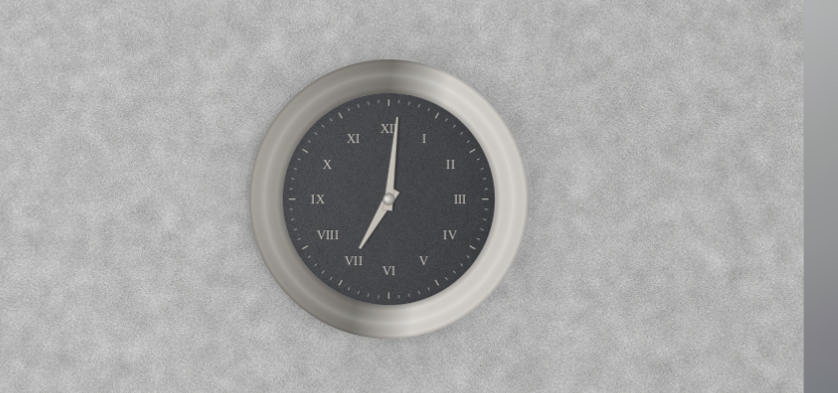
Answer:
7:01
